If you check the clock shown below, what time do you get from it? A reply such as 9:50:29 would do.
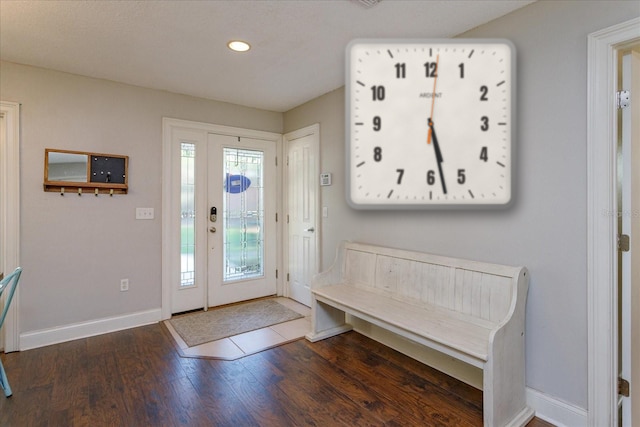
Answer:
5:28:01
